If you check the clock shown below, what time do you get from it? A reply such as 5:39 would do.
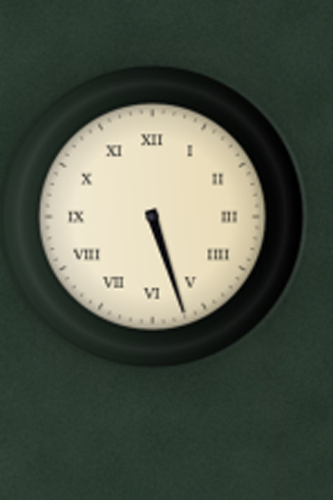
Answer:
5:27
